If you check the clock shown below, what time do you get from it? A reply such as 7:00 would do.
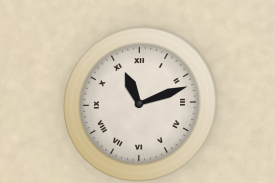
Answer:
11:12
